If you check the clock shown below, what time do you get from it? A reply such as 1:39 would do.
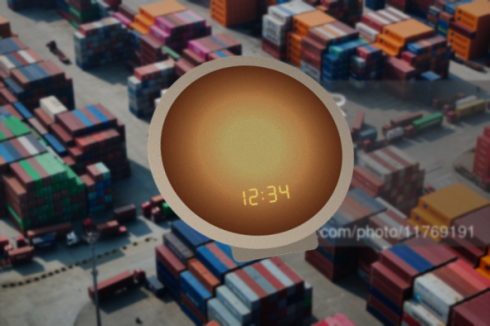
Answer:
12:34
